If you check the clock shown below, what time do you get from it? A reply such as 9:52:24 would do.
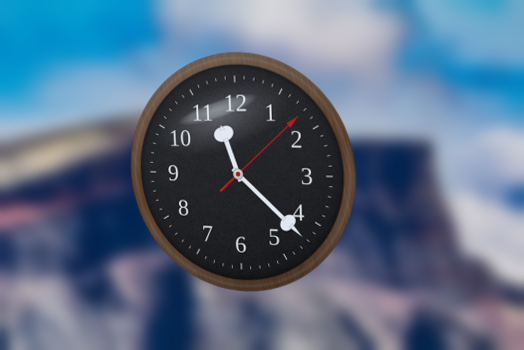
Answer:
11:22:08
